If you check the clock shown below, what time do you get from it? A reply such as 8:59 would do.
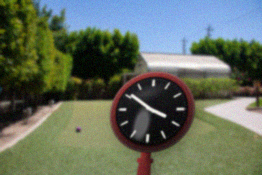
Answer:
3:51
